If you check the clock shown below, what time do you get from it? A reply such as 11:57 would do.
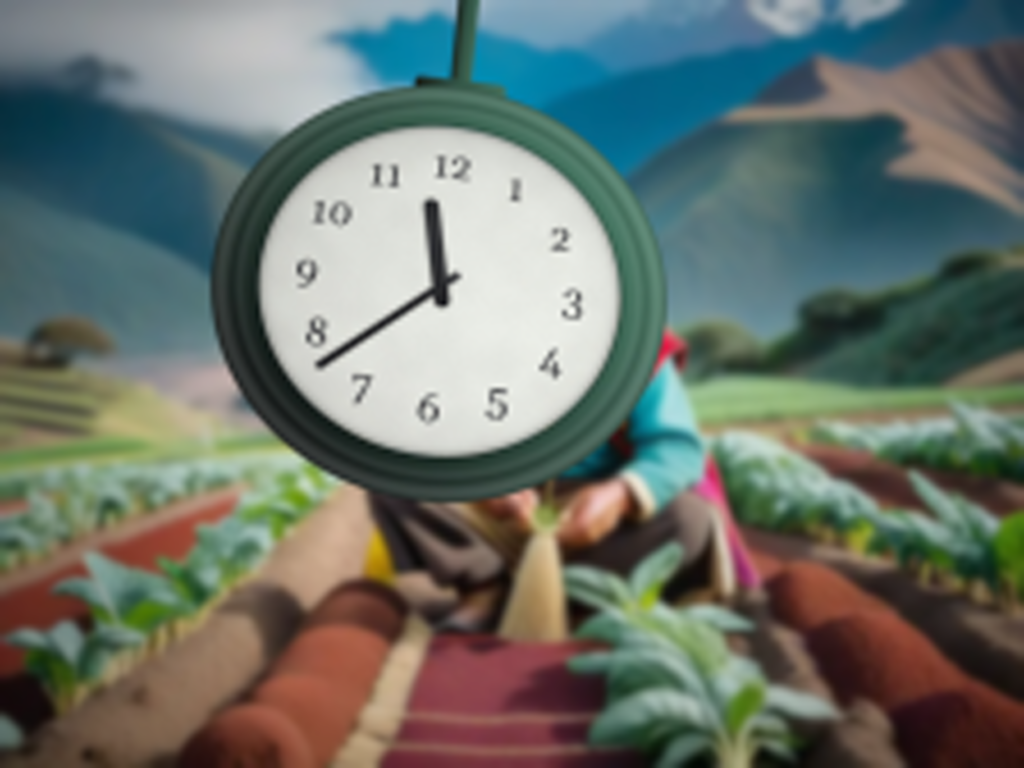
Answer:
11:38
